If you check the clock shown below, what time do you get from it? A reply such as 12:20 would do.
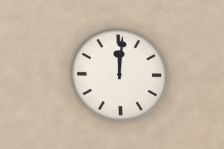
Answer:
12:01
